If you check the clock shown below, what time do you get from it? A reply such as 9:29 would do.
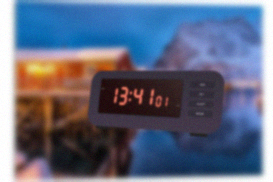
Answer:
13:41
